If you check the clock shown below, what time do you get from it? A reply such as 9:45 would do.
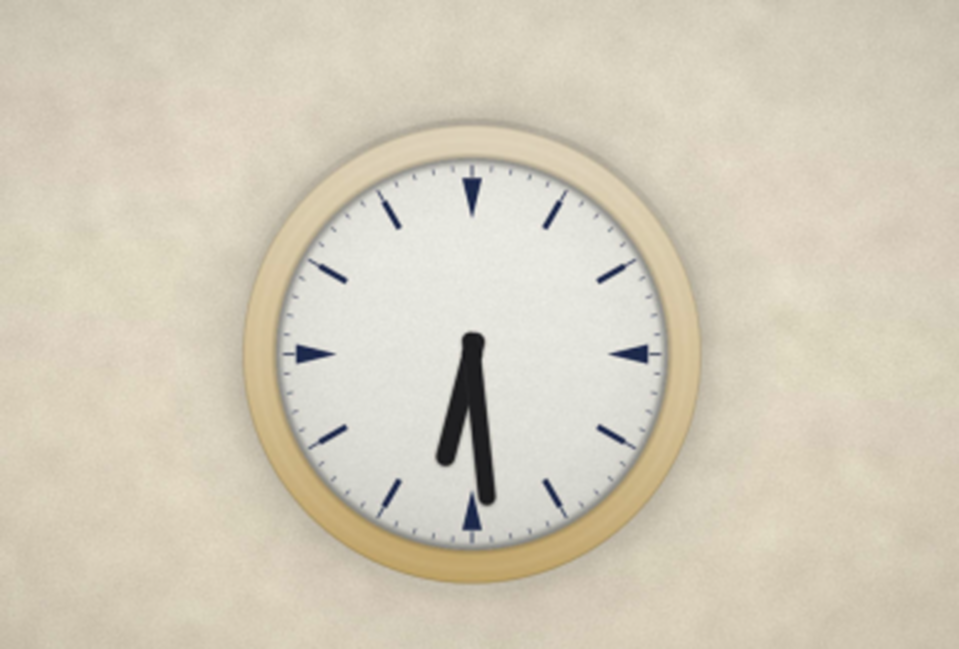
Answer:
6:29
